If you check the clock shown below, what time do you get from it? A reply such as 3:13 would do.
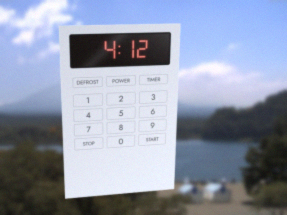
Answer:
4:12
